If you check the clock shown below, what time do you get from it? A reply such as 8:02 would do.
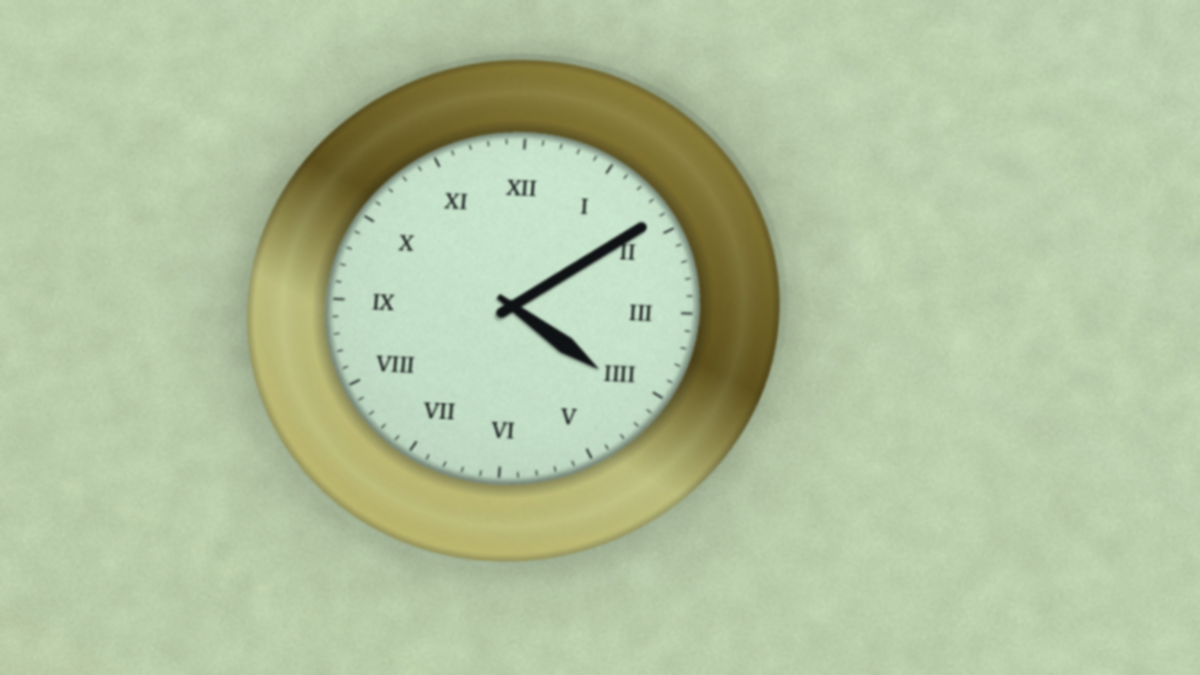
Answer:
4:09
